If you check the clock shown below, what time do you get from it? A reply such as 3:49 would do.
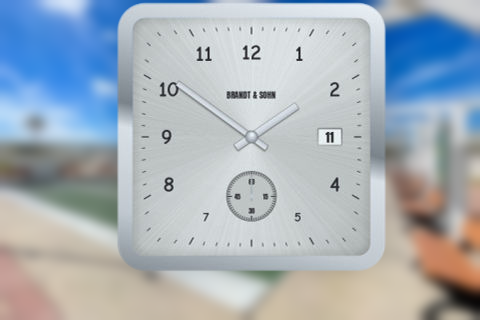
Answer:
1:51
